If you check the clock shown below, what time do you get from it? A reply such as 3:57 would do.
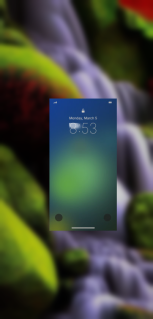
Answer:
8:53
